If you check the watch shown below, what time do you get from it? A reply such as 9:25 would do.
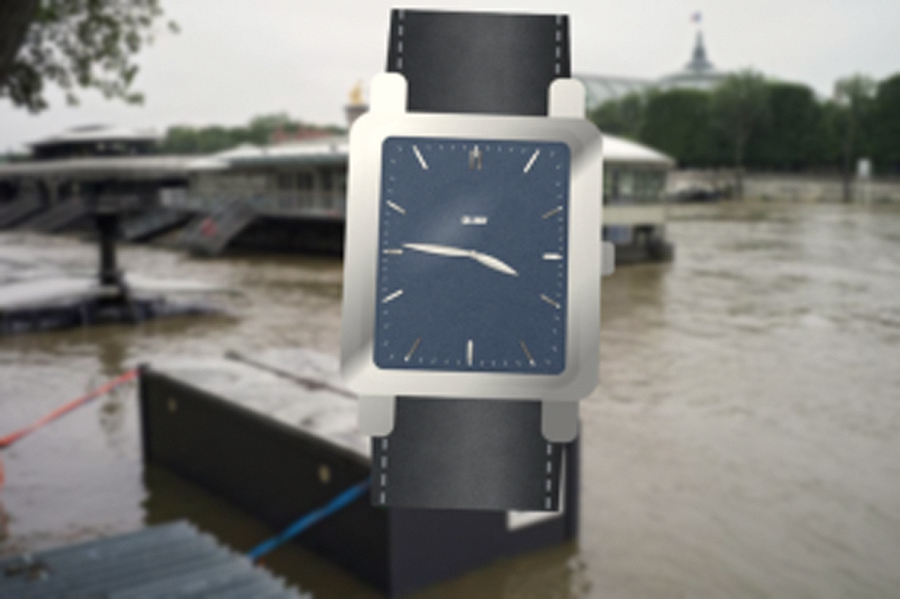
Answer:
3:46
